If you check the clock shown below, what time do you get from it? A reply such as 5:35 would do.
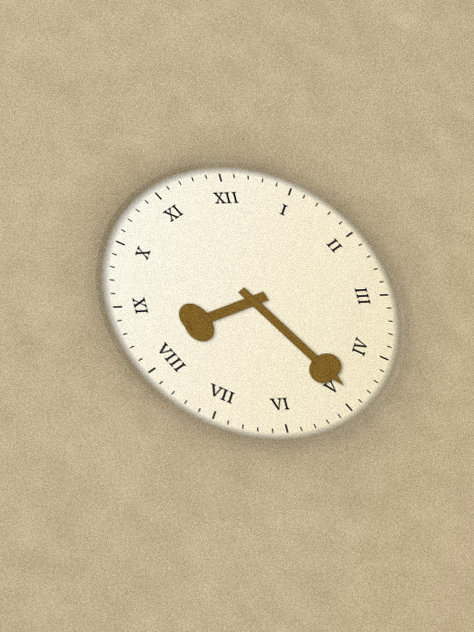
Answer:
8:24
